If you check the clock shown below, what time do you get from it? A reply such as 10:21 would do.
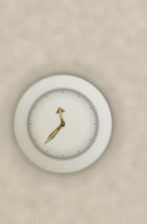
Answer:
11:37
